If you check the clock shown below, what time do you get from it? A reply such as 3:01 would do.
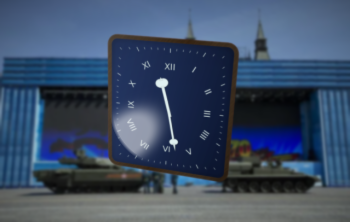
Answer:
11:28
